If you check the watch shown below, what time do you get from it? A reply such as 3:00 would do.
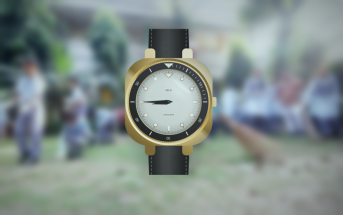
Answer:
8:45
